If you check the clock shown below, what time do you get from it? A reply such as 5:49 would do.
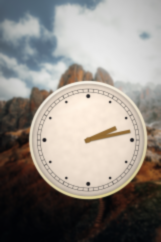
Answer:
2:13
